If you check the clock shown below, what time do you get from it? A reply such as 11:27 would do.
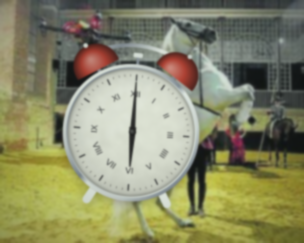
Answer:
6:00
